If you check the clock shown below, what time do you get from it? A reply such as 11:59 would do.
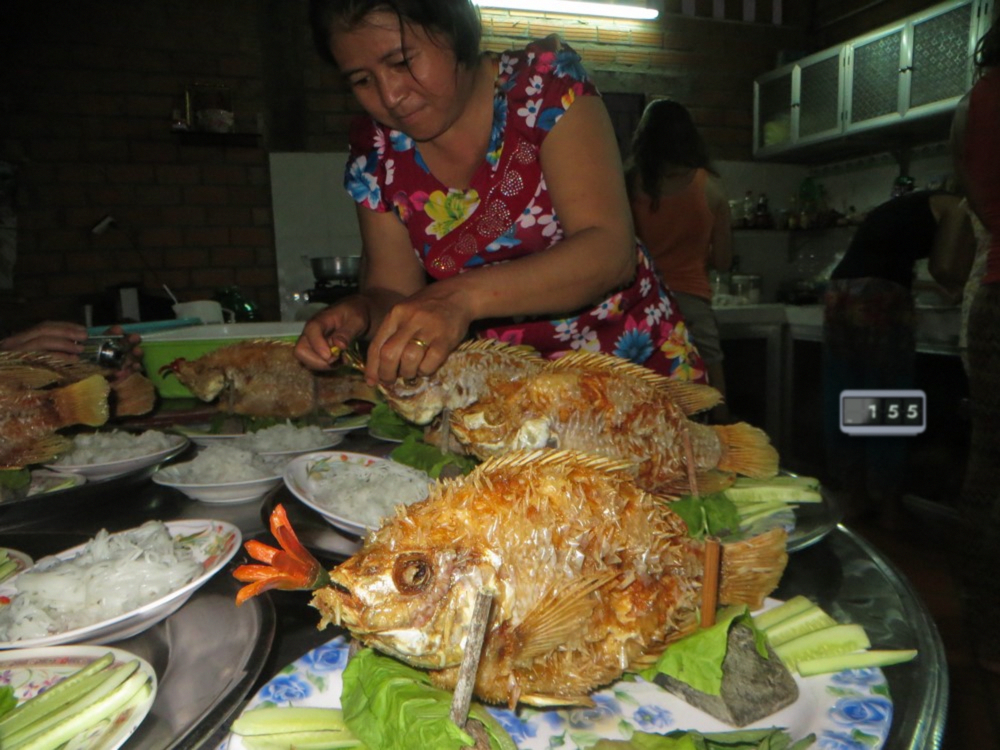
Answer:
1:55
